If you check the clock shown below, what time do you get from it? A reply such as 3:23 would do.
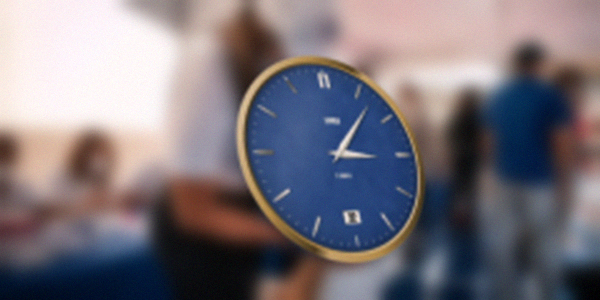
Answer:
3:07
